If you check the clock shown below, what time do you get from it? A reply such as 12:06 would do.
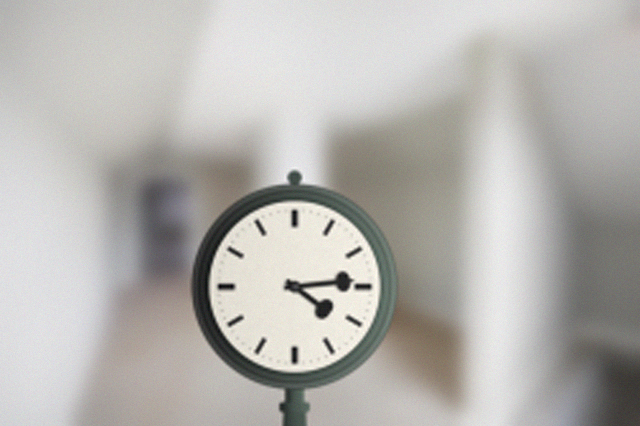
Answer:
4:14
